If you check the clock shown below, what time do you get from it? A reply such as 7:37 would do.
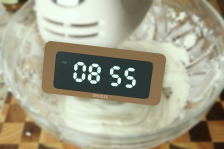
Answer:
8:55
